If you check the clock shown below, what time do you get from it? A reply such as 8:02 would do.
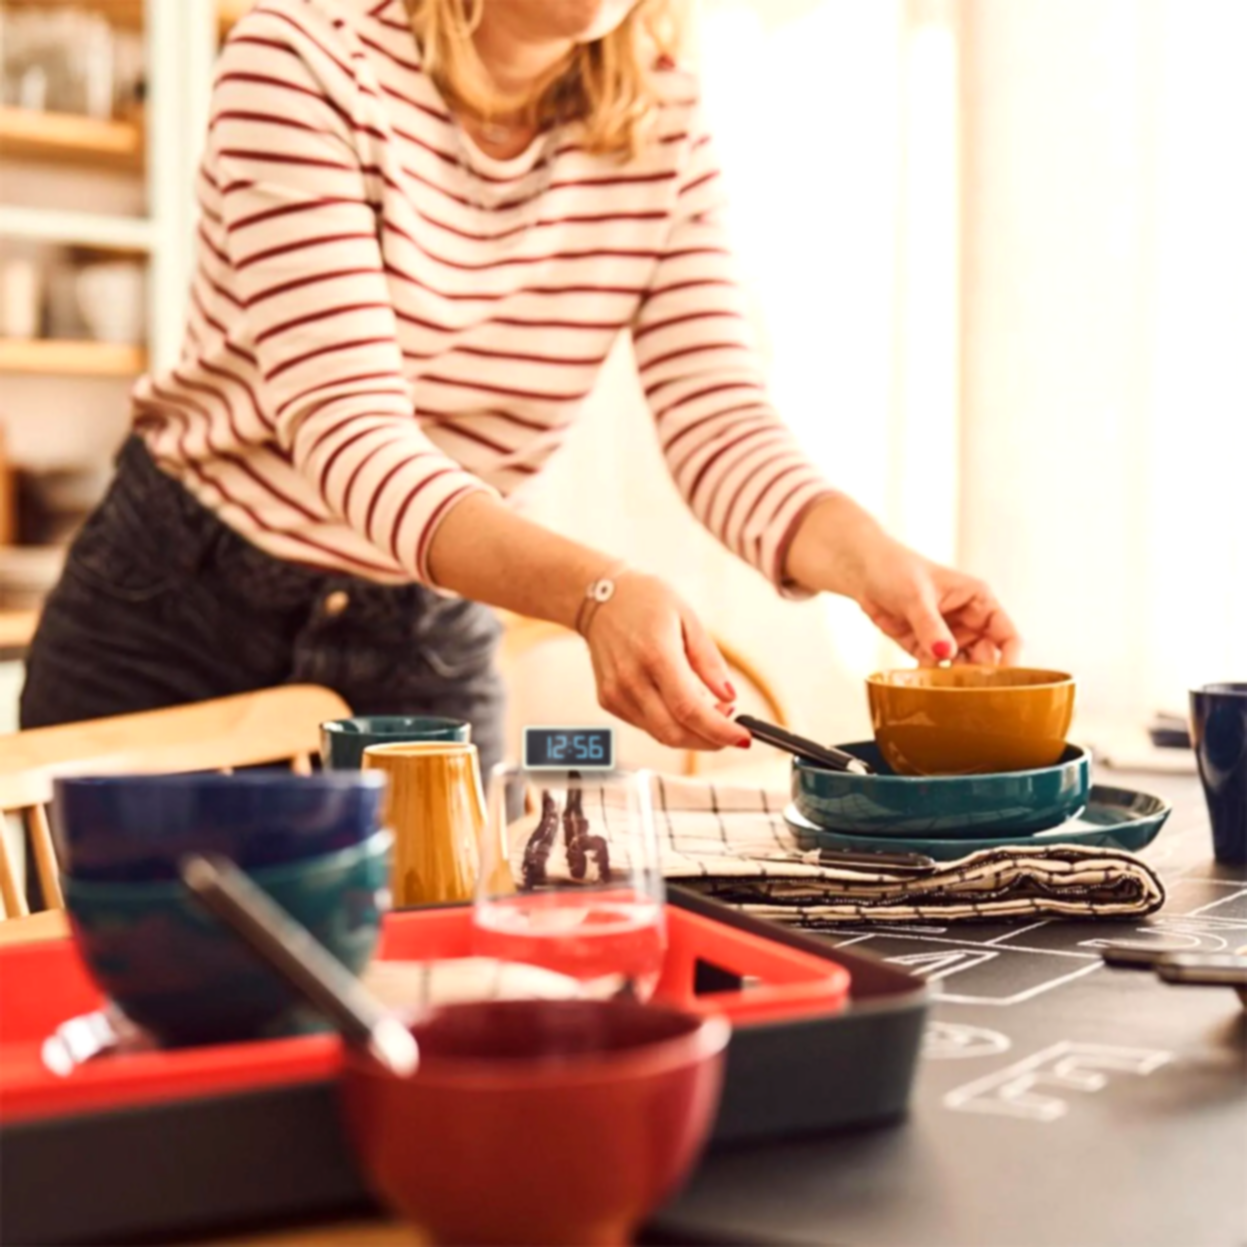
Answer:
12:56
